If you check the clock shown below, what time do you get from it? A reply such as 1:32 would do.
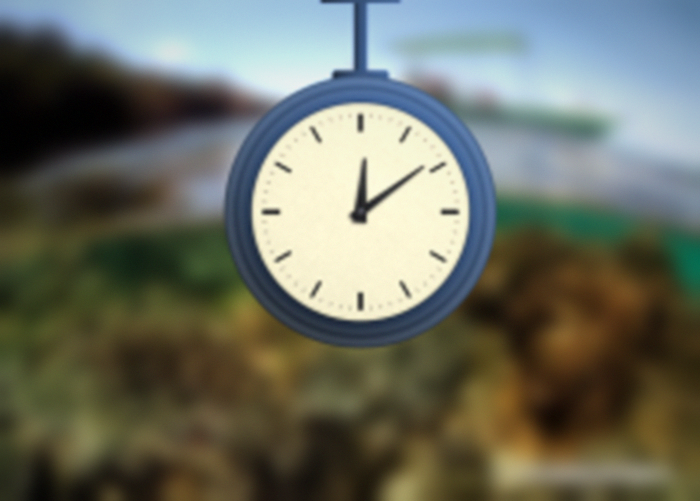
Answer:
12:09
